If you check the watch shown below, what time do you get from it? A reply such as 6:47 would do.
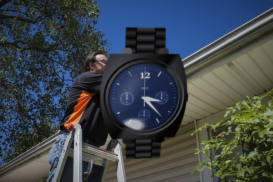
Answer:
3:23
